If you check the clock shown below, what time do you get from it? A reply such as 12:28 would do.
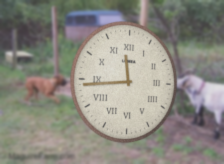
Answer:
11:44
